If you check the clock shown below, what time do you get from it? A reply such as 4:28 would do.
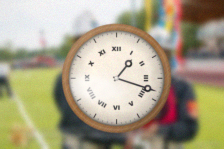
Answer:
1:18
